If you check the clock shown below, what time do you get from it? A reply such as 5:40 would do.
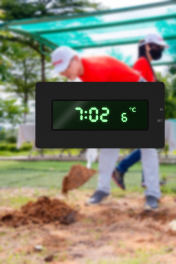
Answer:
7:02
